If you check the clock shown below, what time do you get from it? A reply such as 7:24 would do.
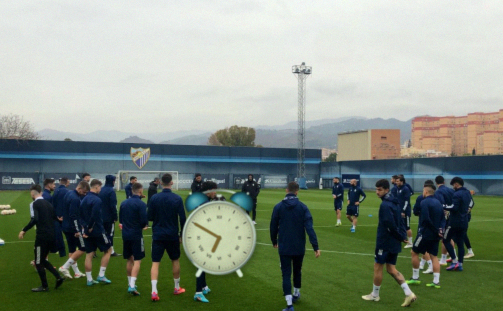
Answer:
6:50
